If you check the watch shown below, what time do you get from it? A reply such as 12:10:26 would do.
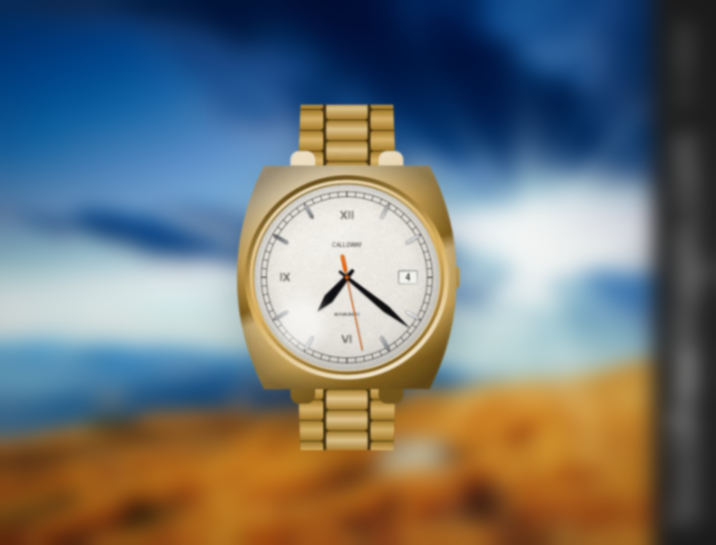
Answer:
7:21:28
